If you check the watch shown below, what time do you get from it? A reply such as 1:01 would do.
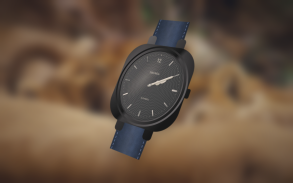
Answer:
2:10
